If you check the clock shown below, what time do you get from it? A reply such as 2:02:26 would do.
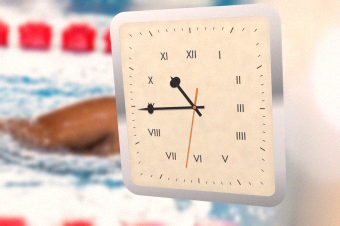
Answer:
10:44:32
